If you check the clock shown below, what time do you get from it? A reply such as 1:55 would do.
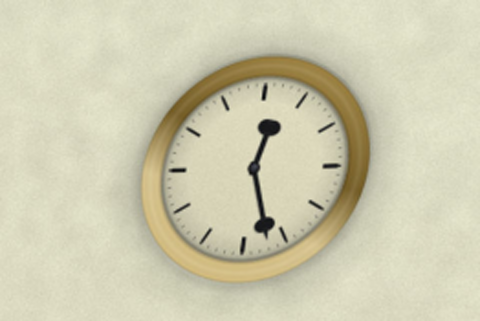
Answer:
12:27
